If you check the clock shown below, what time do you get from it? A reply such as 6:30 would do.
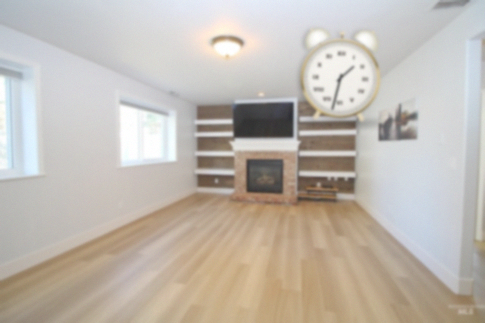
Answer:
1:32
